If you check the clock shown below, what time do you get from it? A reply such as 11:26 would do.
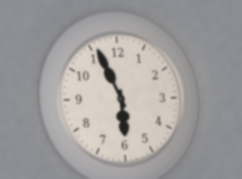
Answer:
5:56
